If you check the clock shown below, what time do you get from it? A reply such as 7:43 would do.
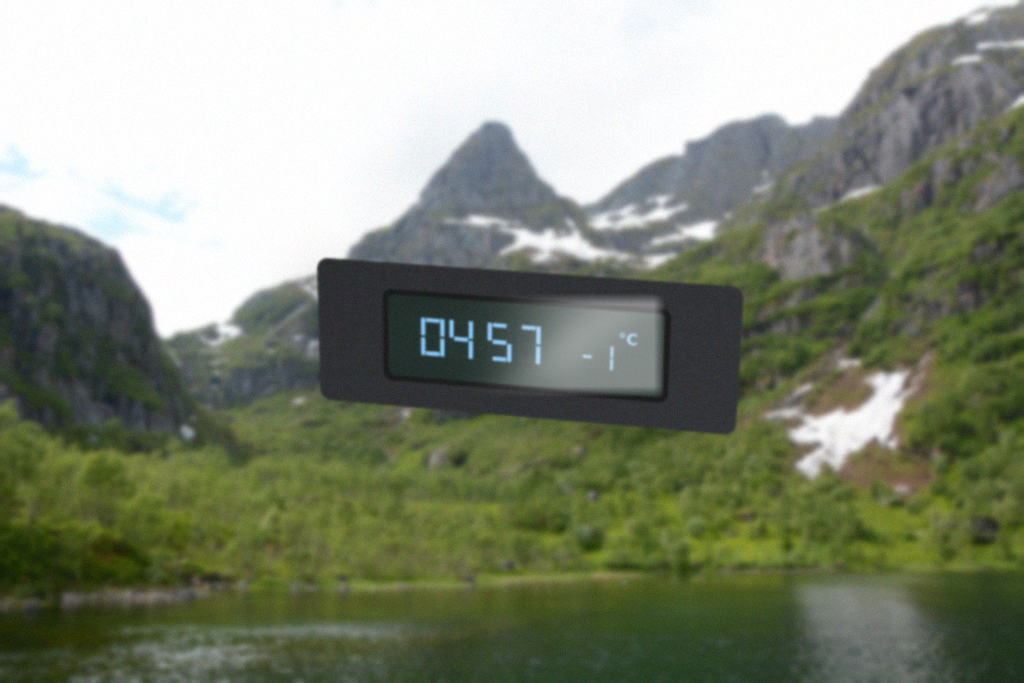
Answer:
4:57
